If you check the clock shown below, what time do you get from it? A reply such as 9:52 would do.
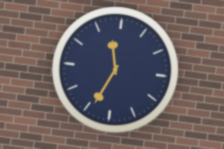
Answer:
11:34
